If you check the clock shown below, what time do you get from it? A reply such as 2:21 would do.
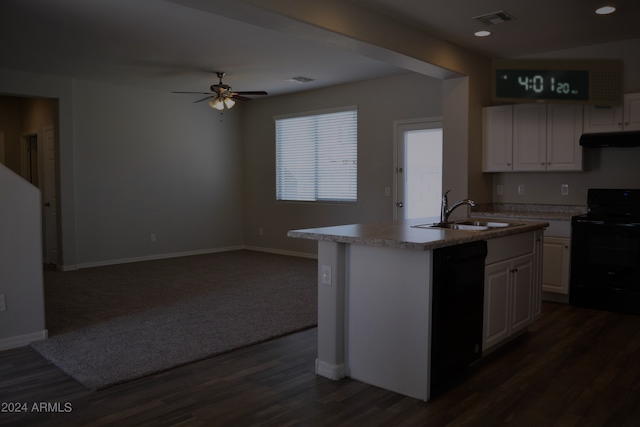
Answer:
4:01
